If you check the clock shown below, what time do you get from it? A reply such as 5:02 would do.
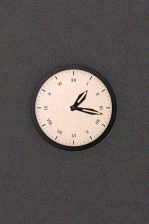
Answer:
1:17
